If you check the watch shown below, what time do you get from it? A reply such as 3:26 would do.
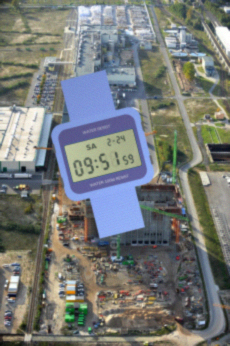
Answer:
9:51
